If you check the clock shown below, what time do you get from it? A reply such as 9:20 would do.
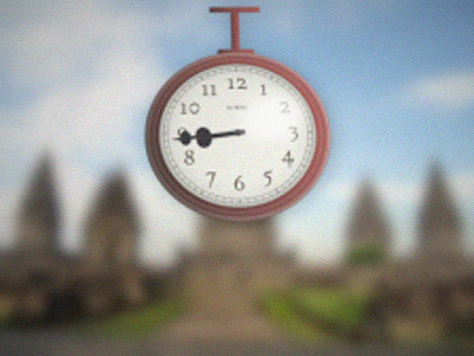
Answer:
8:44
